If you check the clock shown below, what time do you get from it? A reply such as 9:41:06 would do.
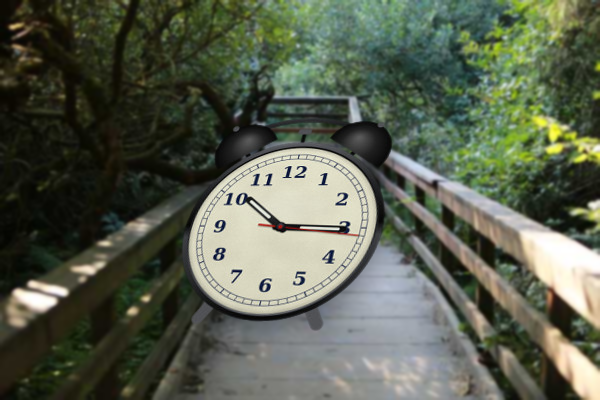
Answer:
10:15:16
